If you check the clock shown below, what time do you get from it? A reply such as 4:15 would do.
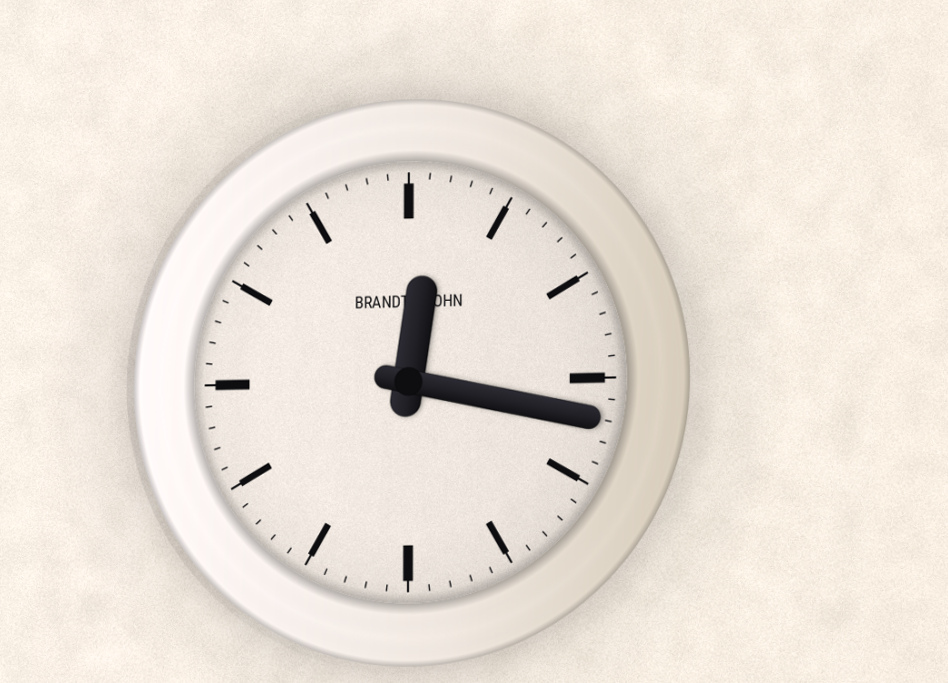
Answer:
12:17
